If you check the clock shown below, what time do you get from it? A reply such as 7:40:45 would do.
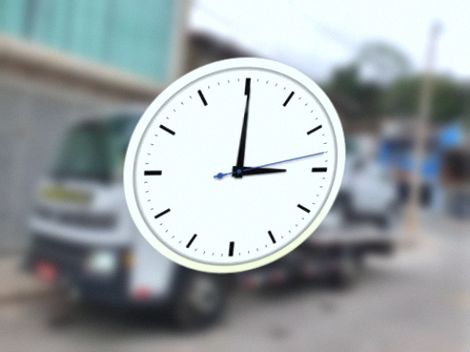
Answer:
3:00:13
